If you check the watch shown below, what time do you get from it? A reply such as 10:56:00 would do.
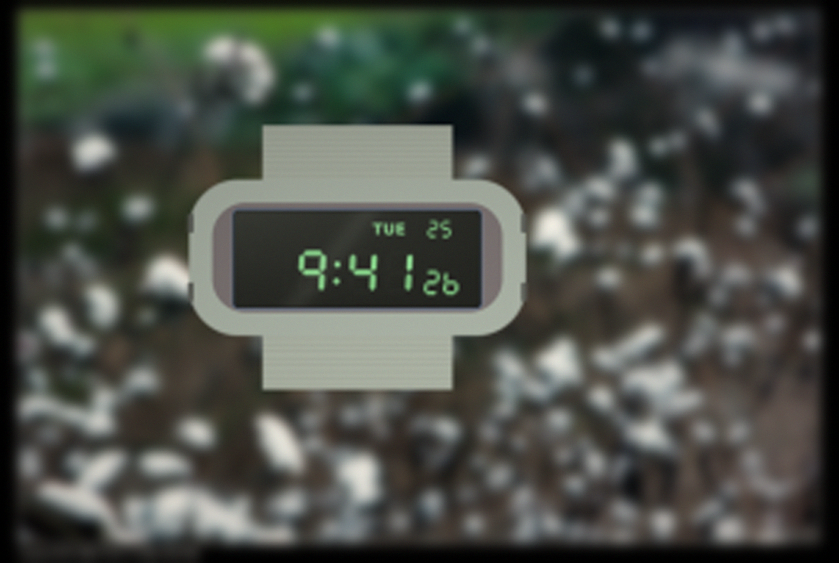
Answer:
9:41:26
